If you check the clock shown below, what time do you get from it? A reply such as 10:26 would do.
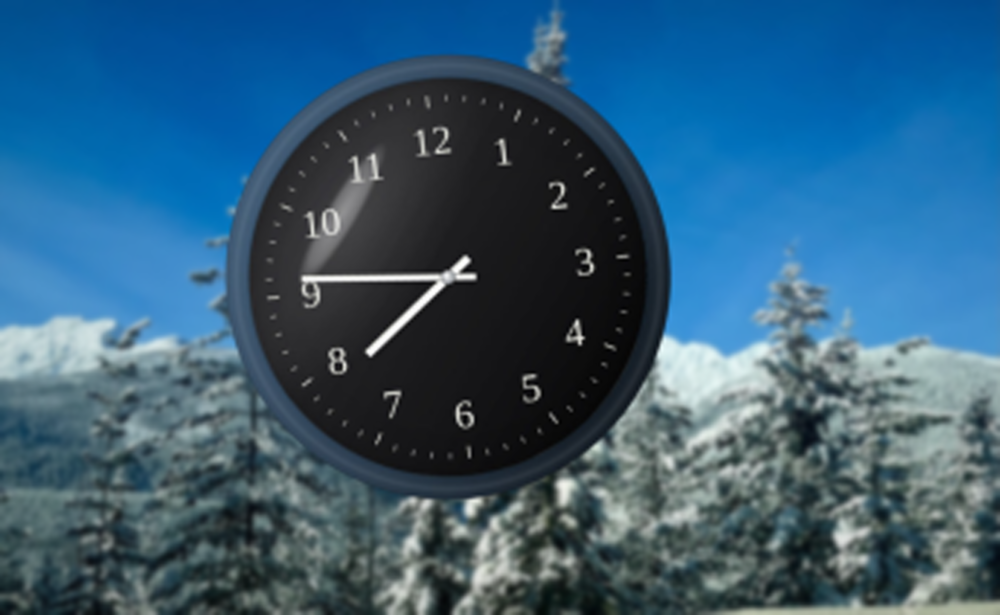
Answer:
7:46
